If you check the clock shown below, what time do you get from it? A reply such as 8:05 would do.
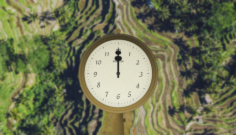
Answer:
12:00
